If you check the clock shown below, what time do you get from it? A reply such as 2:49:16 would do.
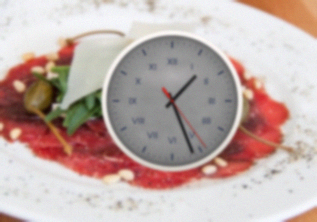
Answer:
1:26:24
